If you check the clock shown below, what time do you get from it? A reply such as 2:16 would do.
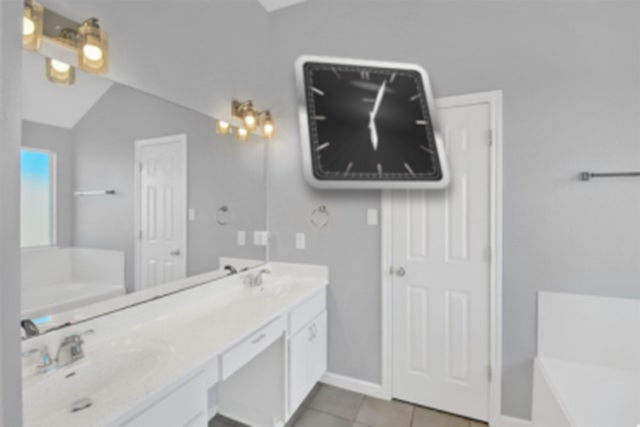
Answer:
6:04
